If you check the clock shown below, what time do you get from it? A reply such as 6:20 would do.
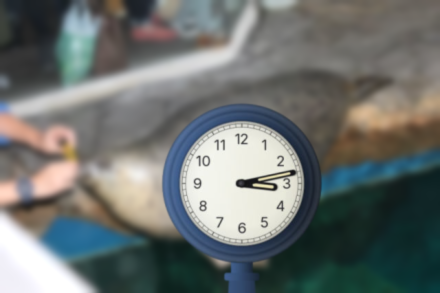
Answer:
3:13
